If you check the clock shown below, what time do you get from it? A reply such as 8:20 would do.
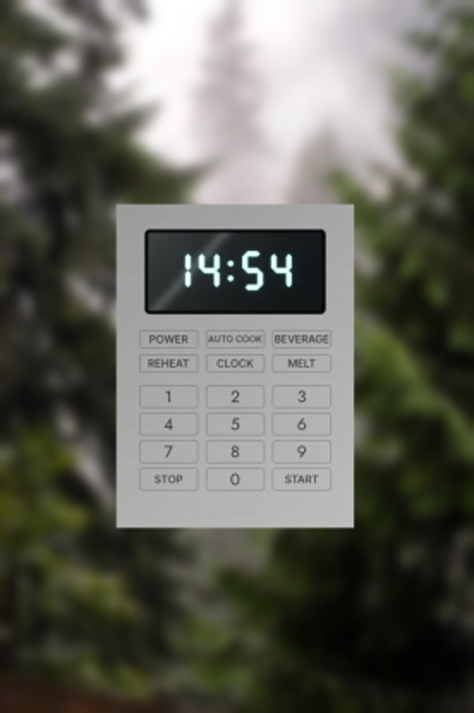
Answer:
14:54
